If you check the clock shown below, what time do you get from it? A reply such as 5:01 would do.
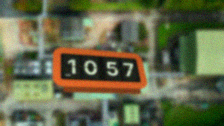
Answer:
10:57
